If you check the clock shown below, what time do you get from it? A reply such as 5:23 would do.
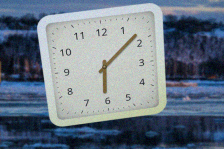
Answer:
6:08
